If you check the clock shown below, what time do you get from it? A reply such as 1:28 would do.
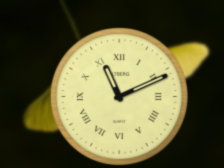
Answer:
11:11
